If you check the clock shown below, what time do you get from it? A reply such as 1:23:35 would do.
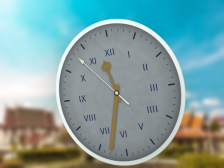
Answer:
11:32:53
